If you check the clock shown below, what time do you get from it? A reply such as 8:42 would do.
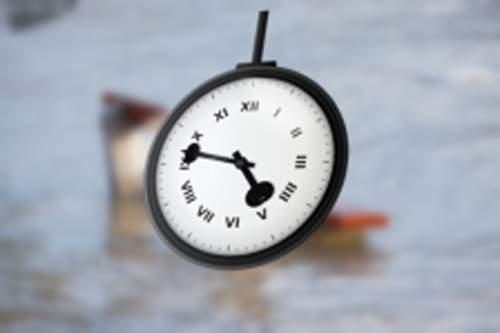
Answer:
4:47
